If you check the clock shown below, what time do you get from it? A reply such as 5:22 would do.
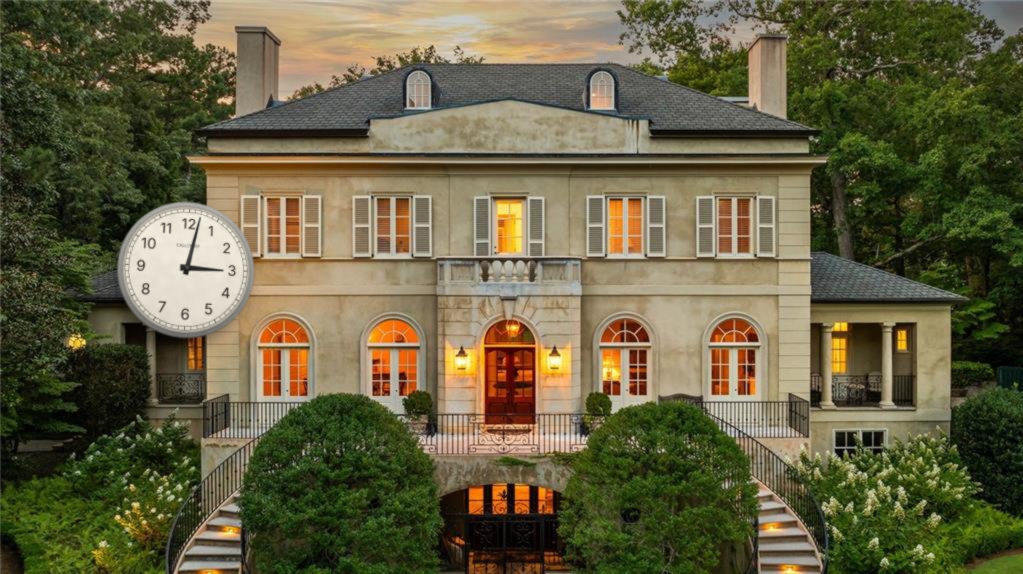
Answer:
3:02
